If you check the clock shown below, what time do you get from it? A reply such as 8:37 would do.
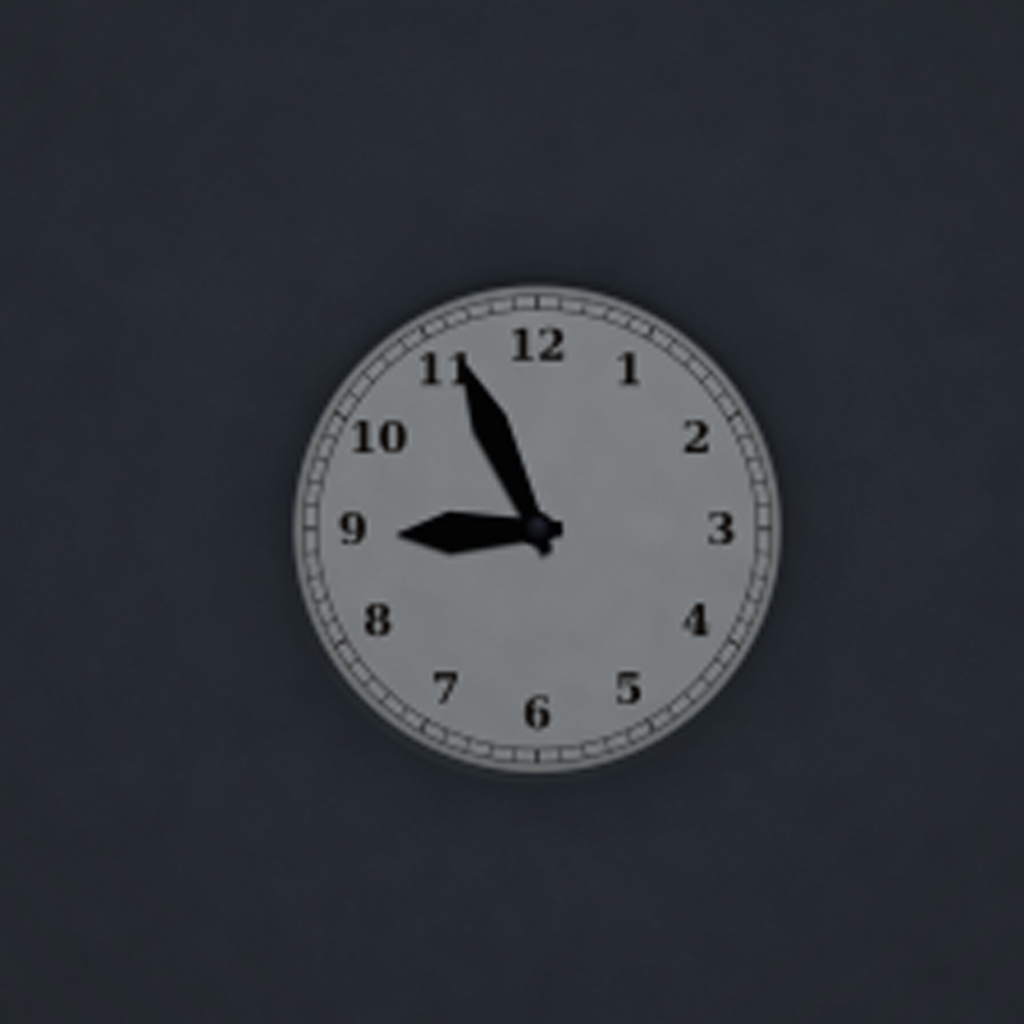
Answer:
8:56
